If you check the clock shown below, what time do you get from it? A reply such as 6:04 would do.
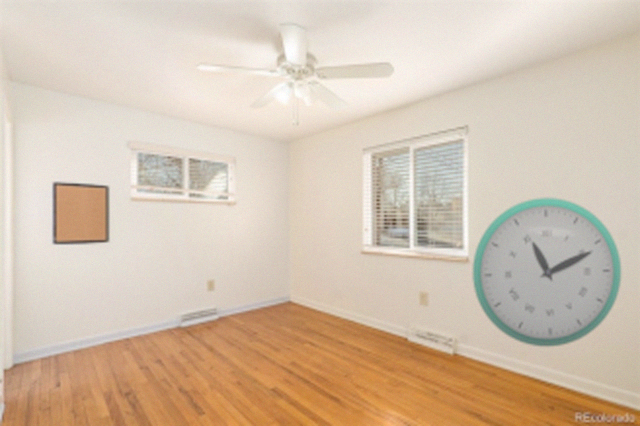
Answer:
11:11
